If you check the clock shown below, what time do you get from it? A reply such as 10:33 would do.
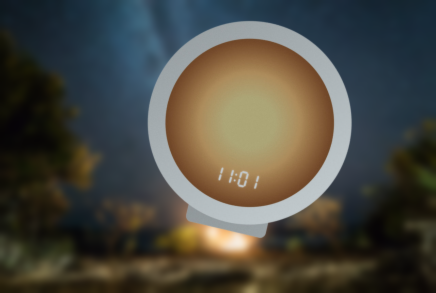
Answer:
11:01
